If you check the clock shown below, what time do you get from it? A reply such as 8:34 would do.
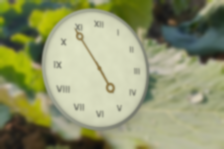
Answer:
4:54
